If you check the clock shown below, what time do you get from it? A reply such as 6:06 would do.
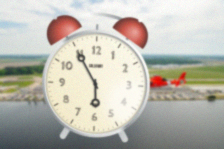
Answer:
5:55
